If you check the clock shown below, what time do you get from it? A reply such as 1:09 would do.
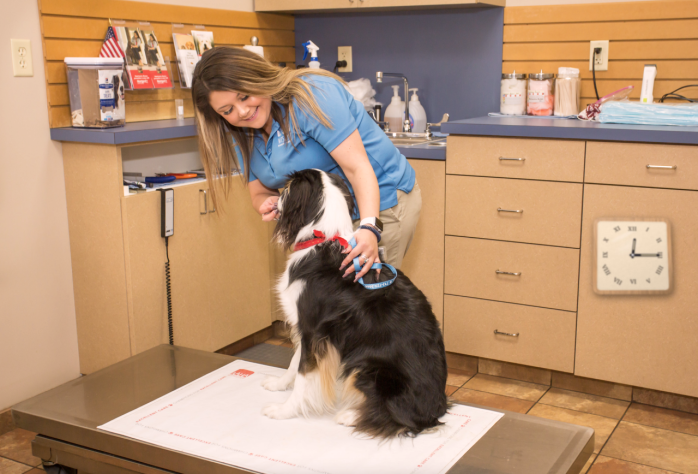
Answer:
12:15
